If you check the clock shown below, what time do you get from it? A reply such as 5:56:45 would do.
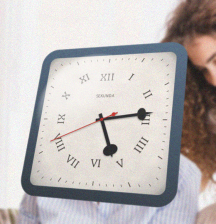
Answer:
5:13:41
